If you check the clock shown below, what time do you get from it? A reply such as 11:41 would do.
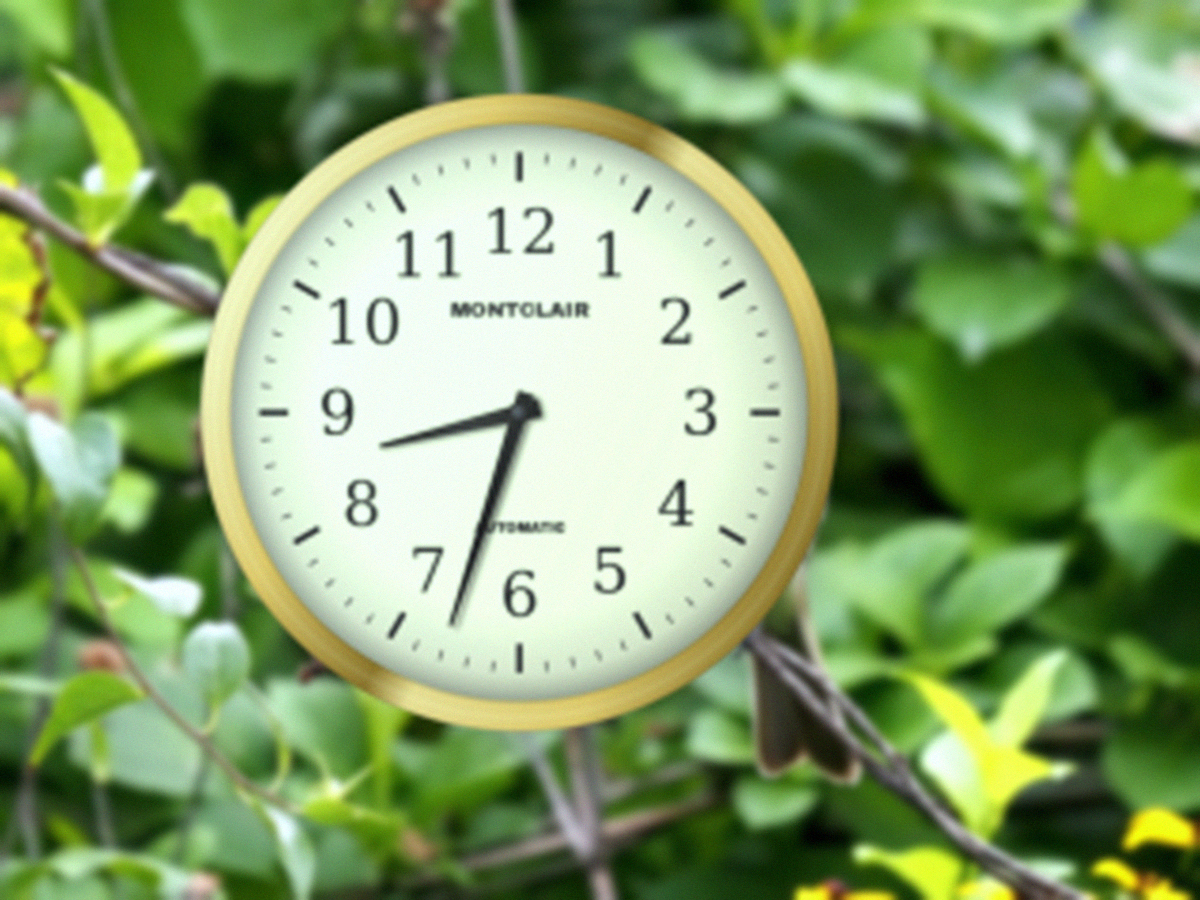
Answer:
8:33
